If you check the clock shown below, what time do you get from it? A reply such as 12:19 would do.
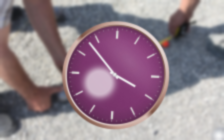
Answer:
3:53
